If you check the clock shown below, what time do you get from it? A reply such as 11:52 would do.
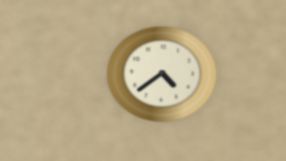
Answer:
4:38
